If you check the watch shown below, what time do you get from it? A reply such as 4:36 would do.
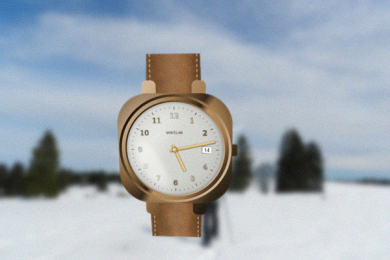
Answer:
5:13
